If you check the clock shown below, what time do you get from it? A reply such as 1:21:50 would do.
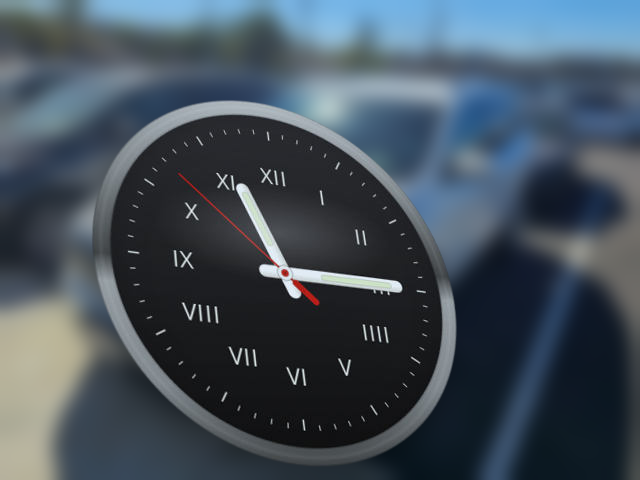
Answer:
11:14:52
